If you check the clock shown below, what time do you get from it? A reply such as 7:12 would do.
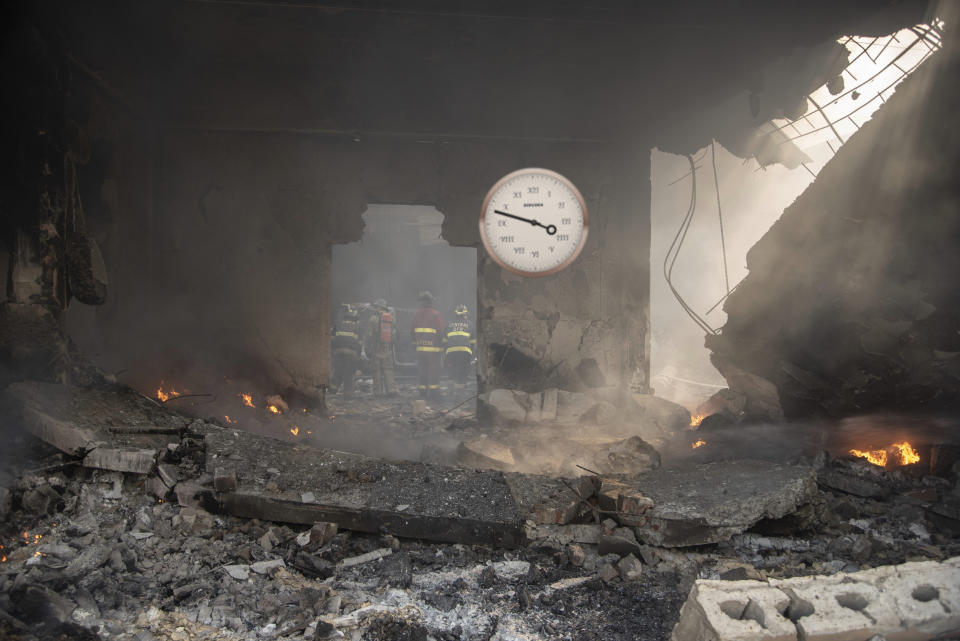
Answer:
3:48
